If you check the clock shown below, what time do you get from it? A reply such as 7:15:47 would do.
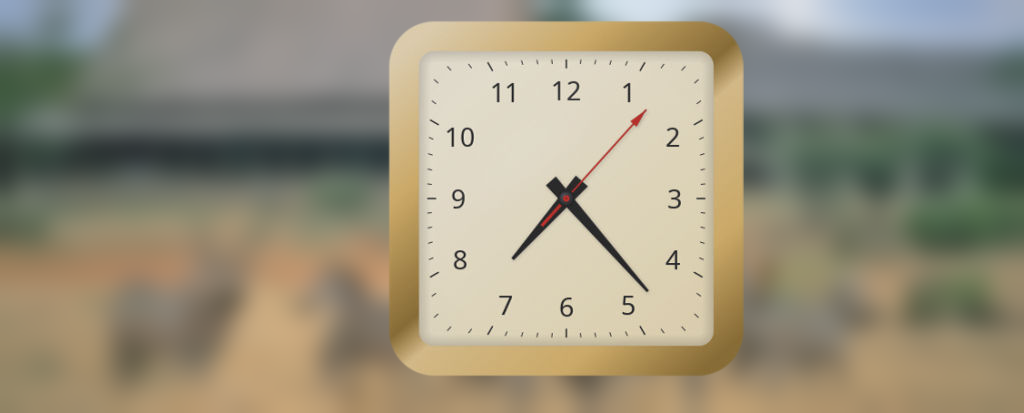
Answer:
7:23:07
